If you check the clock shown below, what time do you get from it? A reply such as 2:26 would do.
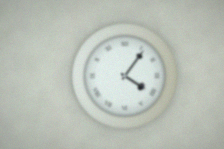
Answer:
4:06
